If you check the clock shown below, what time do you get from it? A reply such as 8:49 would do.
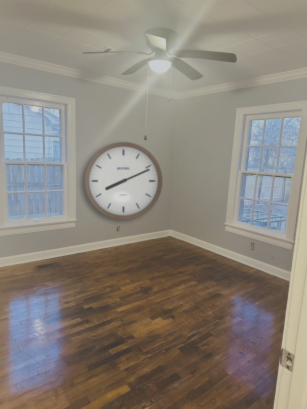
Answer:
8:11
